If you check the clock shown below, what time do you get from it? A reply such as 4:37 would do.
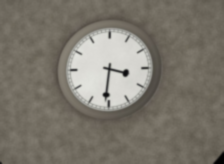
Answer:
3:31
